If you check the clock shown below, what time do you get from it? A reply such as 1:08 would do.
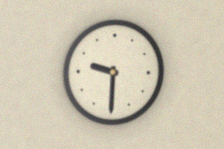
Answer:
9:30
